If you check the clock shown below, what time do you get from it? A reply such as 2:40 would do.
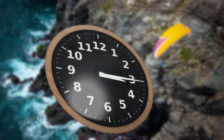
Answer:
3:15
